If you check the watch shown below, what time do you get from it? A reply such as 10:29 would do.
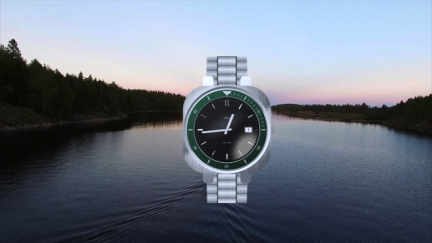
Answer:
12:44
